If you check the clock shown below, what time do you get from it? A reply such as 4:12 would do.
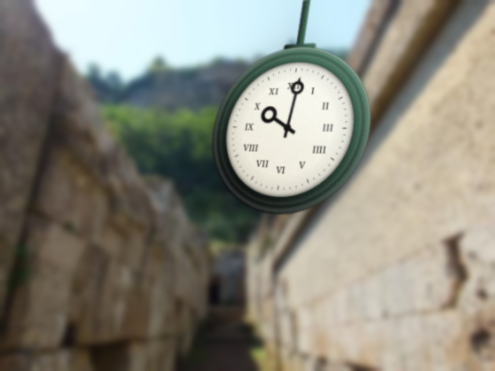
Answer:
10:01
